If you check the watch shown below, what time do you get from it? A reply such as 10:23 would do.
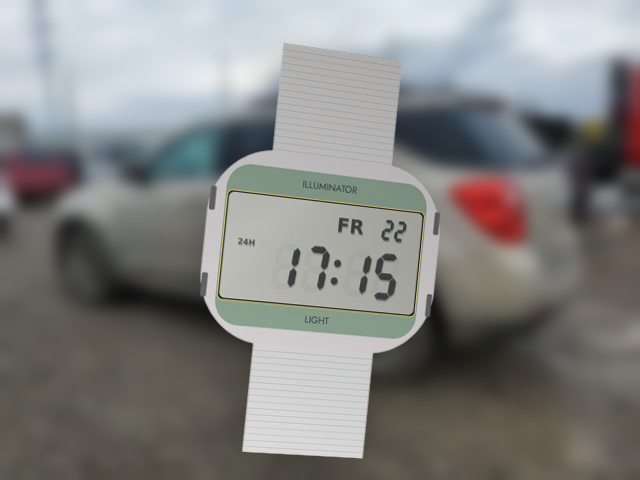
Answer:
17:15
